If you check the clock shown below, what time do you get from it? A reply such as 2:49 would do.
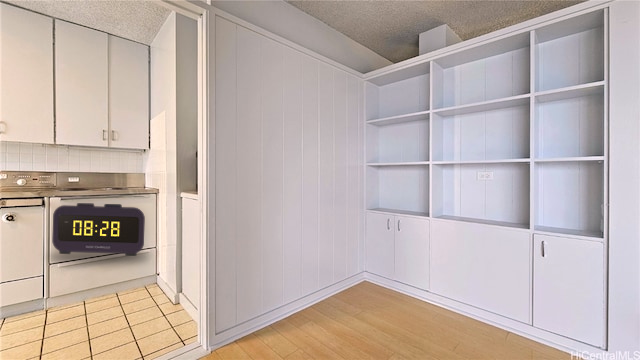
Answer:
8:28
